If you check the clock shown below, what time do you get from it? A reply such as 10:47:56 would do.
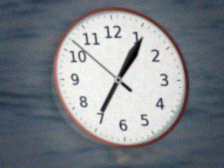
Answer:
7:05:52
